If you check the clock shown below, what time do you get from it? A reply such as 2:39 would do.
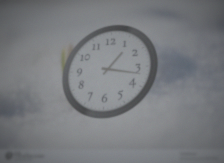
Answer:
1:17
